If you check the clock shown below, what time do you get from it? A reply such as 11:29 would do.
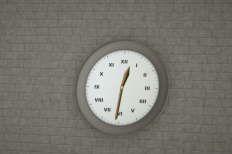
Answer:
12:31
